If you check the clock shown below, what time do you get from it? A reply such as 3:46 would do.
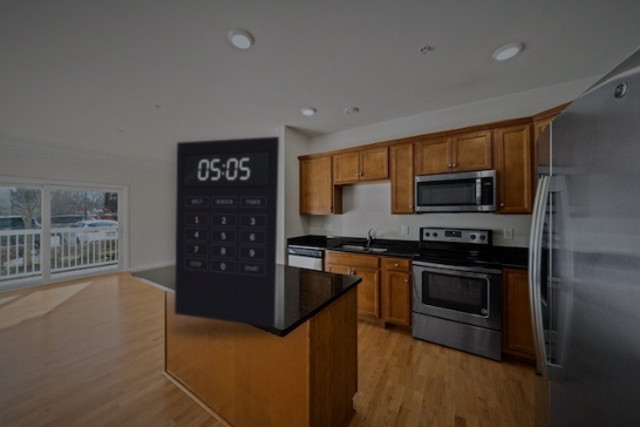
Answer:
5:05
